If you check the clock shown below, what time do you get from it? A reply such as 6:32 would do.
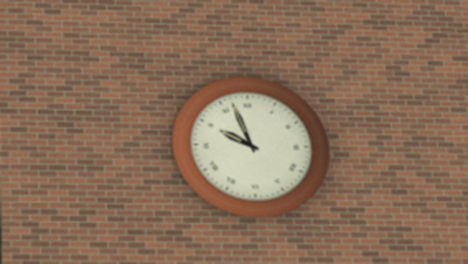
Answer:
9:57
